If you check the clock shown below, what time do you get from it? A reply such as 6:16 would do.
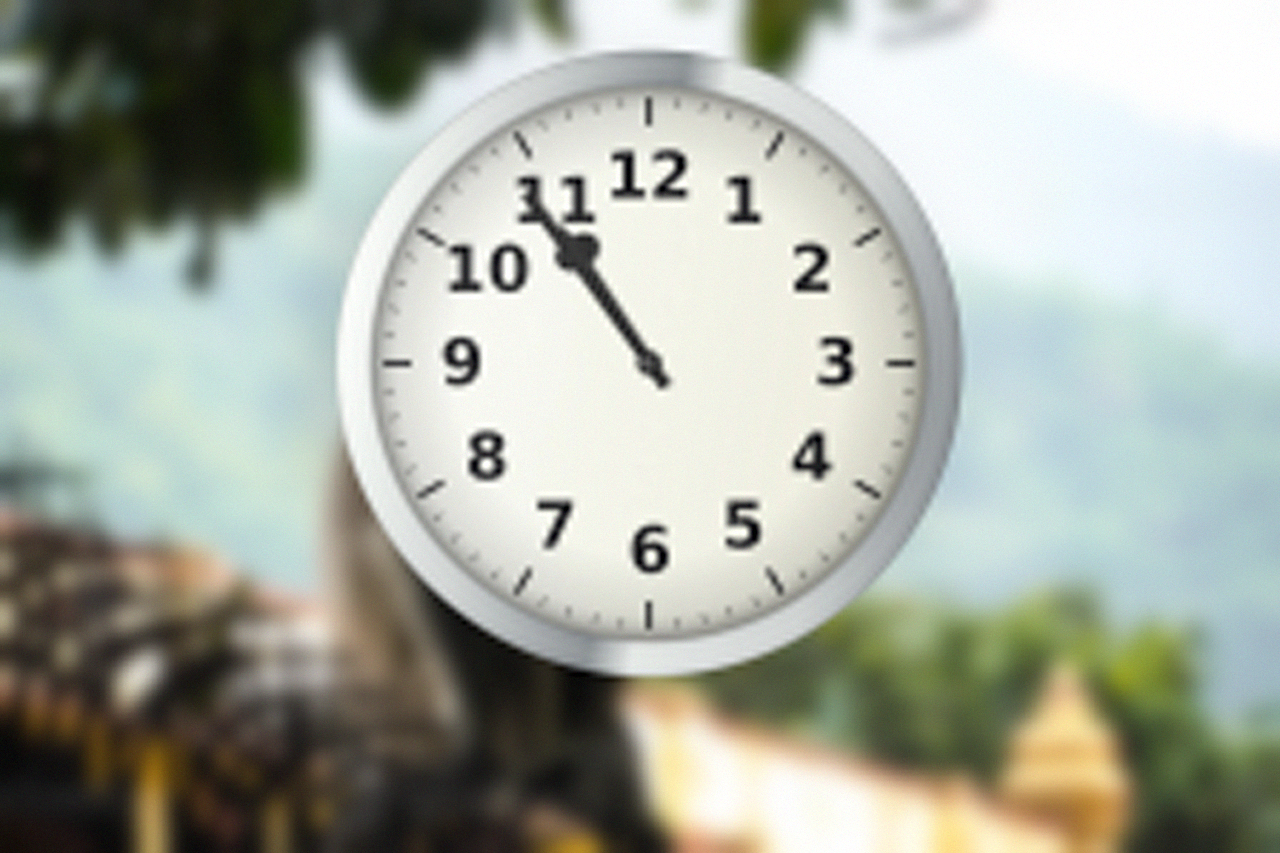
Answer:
10:54
